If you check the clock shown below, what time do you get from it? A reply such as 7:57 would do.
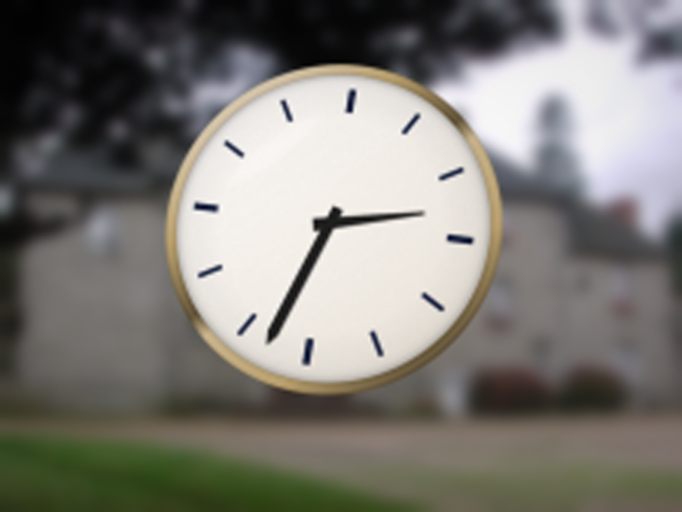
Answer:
2:33
